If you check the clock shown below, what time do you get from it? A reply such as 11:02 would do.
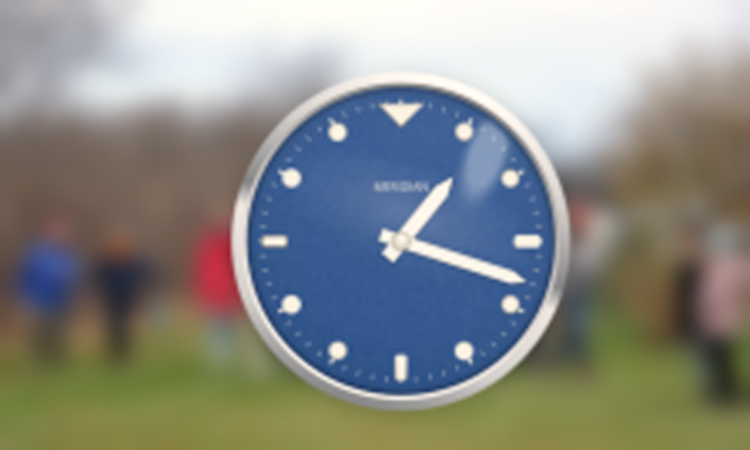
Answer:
1:18
